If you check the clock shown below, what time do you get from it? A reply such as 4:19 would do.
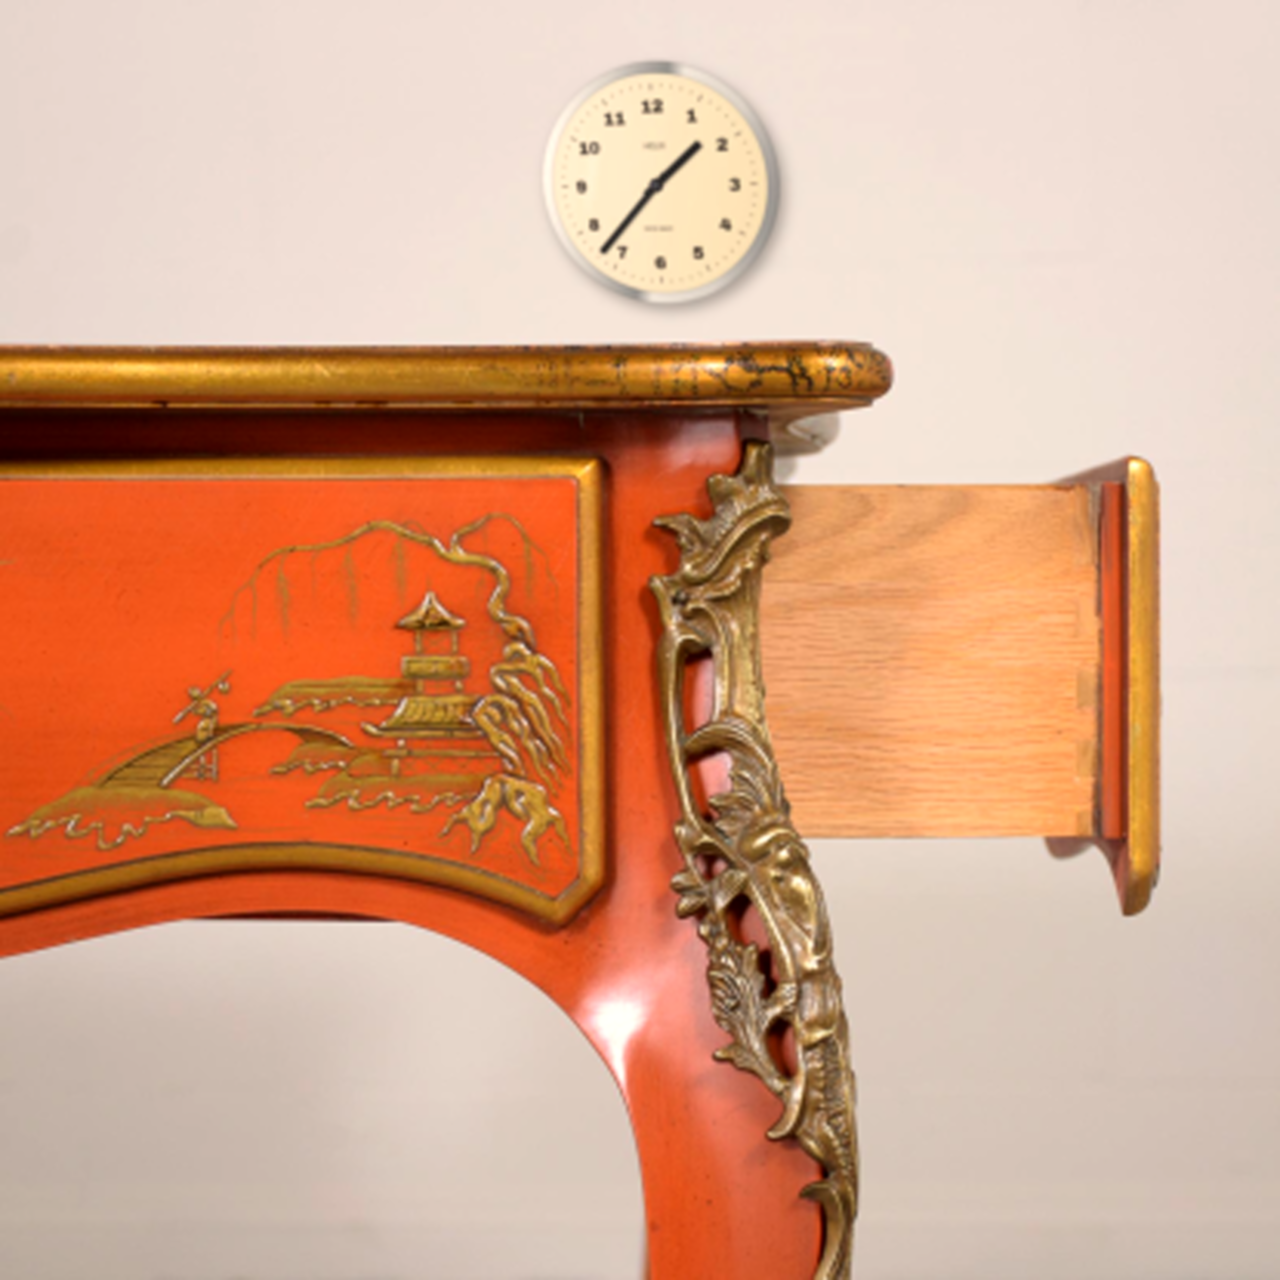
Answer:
1:37
